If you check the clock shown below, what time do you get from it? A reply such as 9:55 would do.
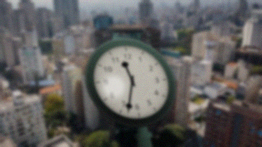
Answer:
11:33
